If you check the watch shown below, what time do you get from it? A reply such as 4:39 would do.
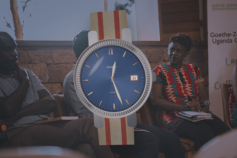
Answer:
12:27
